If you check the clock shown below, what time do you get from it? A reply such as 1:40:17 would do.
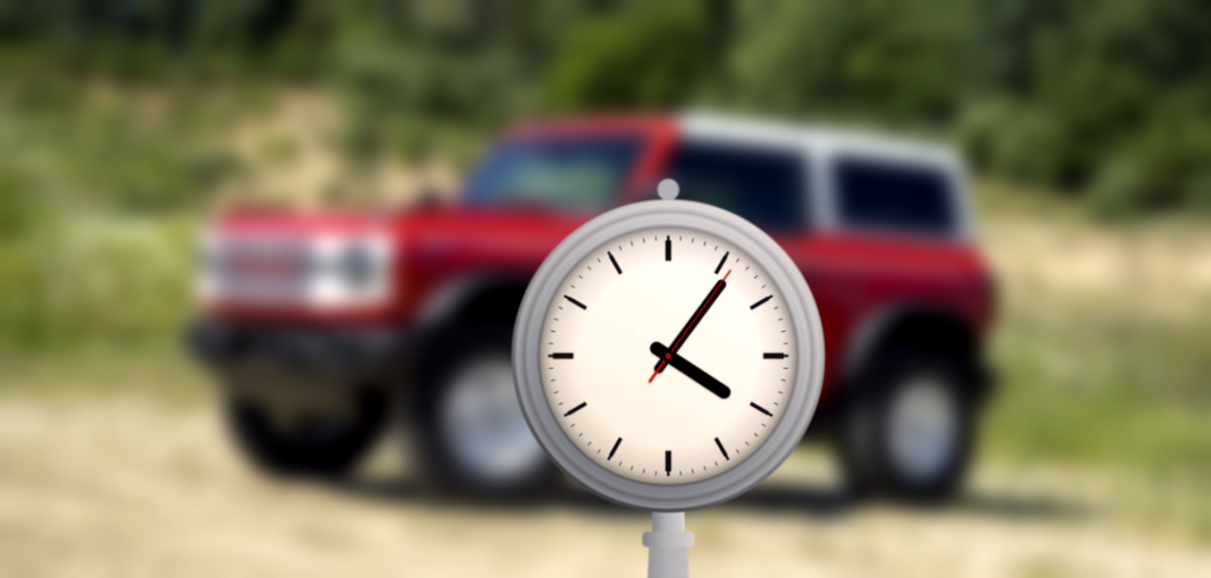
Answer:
4:06:06
